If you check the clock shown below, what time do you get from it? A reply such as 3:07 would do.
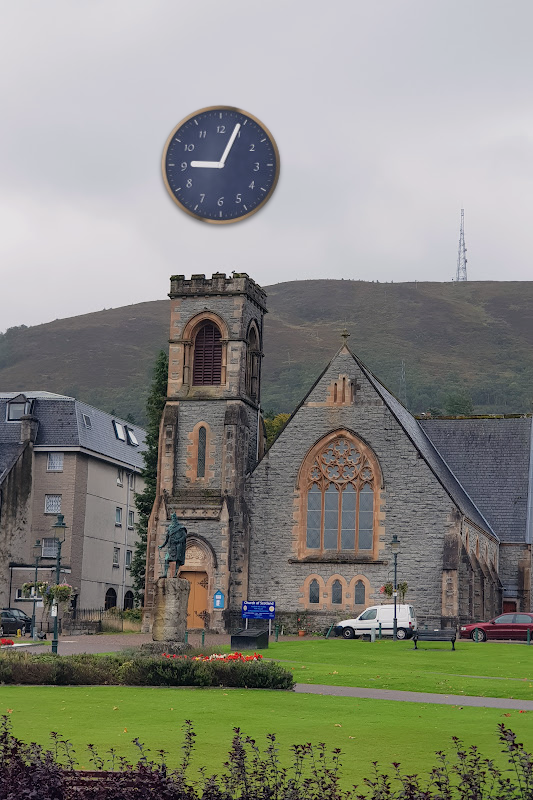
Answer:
9:04
